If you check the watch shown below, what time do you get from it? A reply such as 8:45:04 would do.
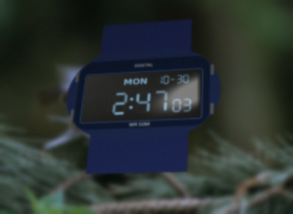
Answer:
2:47:03
